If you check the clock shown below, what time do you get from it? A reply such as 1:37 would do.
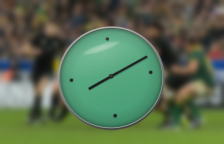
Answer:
8:11
